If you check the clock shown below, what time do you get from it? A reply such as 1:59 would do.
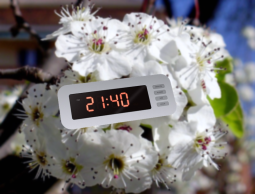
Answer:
21:40
